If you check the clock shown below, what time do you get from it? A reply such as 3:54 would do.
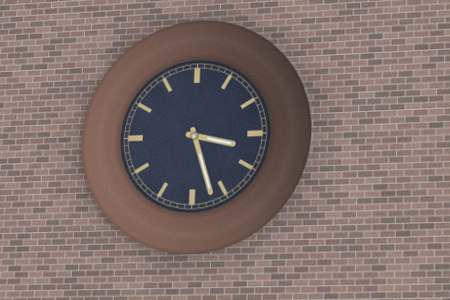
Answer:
3:27
